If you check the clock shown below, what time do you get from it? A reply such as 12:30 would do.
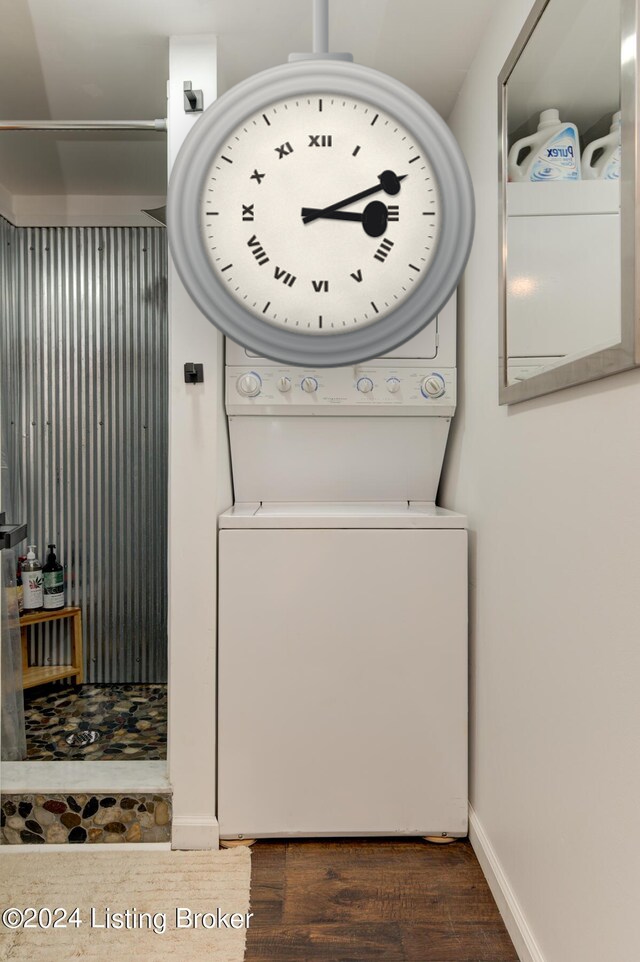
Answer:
3:11
